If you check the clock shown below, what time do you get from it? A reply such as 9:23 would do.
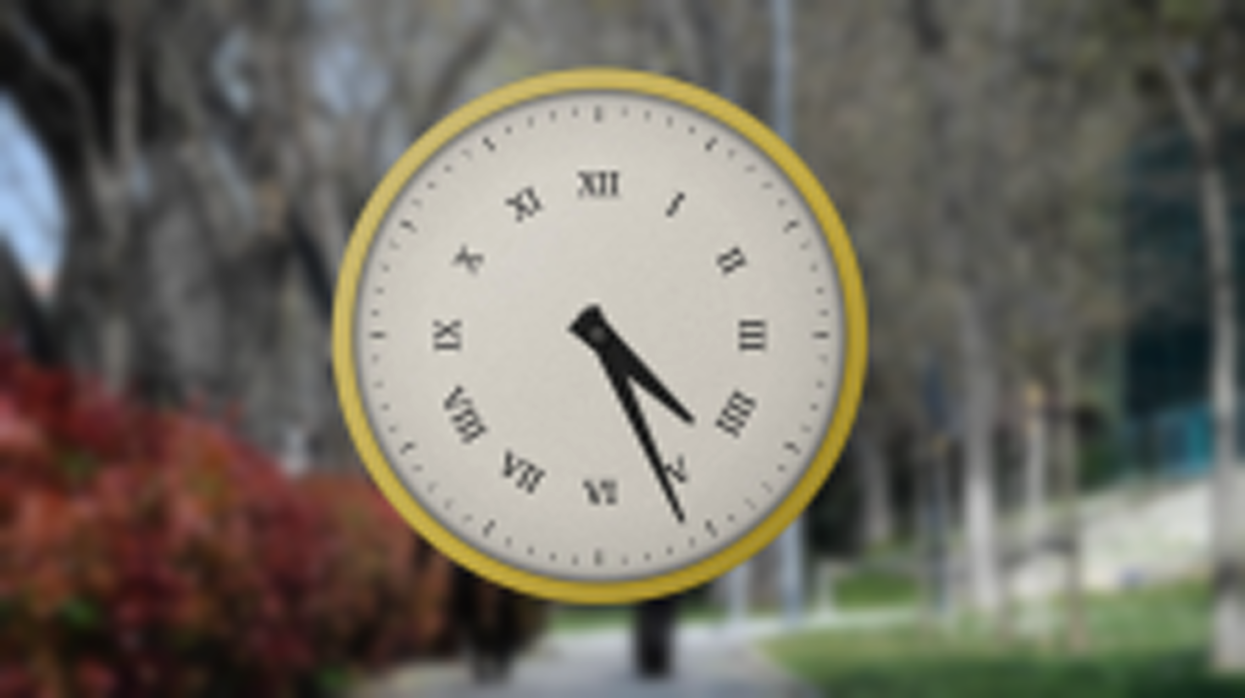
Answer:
4:26
